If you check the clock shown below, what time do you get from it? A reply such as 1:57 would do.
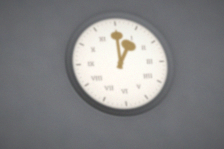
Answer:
1:00
